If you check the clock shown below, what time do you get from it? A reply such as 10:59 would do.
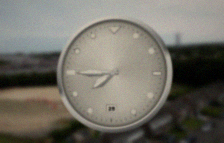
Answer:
7:45
